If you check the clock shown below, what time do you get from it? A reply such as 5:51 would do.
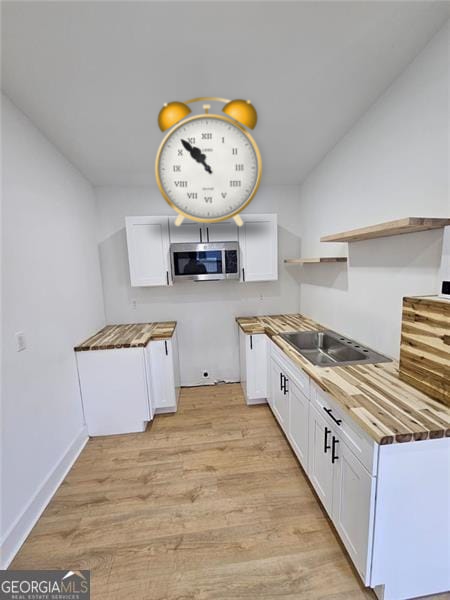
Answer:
10:53
